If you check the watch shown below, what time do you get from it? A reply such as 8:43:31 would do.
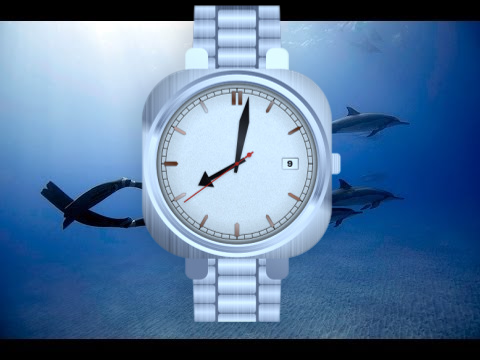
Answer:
8:01:39
